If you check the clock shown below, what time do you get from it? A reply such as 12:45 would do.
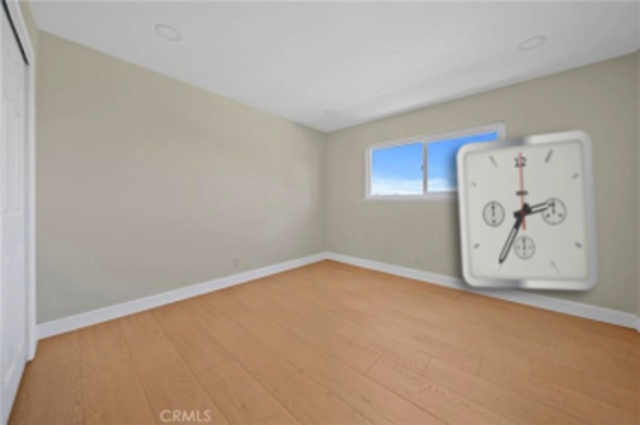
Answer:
2:35
